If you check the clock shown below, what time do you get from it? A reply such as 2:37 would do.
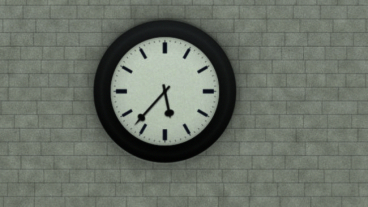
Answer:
5:37
